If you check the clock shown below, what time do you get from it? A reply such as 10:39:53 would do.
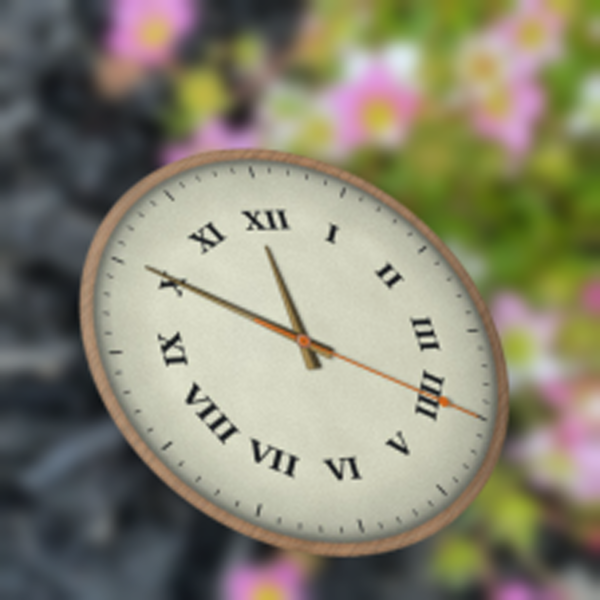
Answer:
11:50:20
